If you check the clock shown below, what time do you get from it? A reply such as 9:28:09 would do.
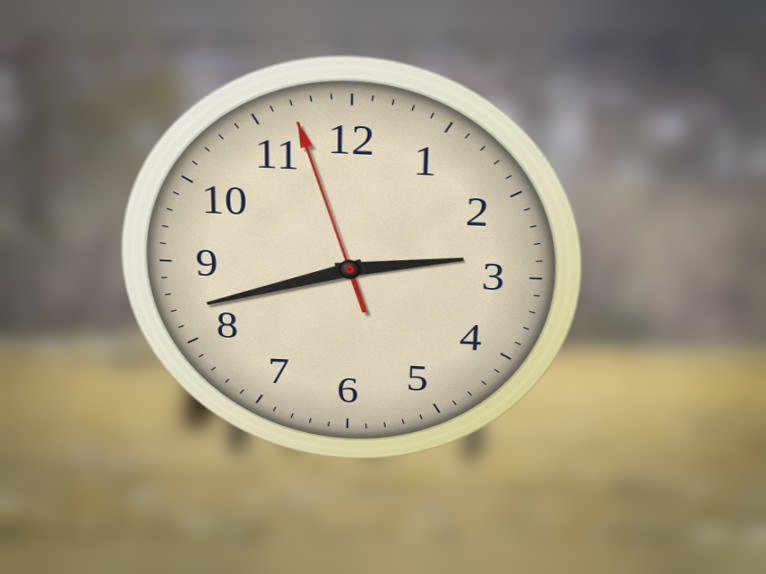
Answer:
2:41:57
